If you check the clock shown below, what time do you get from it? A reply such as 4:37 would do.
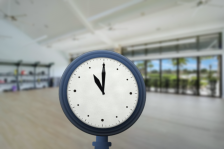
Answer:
11:00
